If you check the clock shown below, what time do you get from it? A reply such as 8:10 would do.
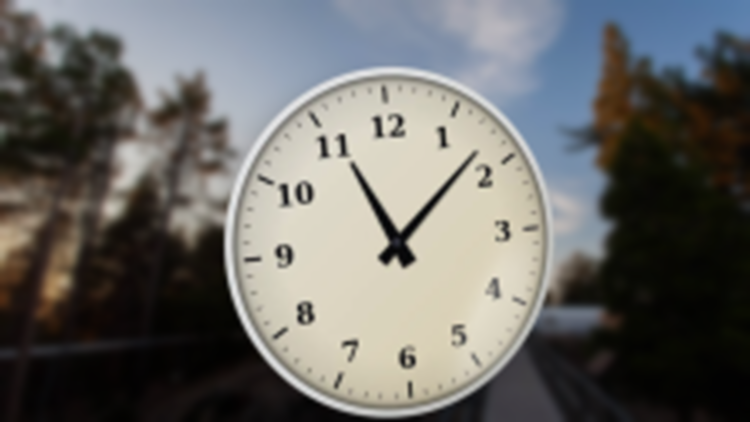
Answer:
11:08
